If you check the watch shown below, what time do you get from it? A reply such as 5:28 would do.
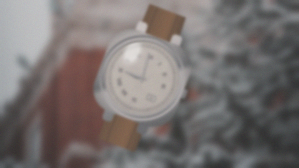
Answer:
8:59
